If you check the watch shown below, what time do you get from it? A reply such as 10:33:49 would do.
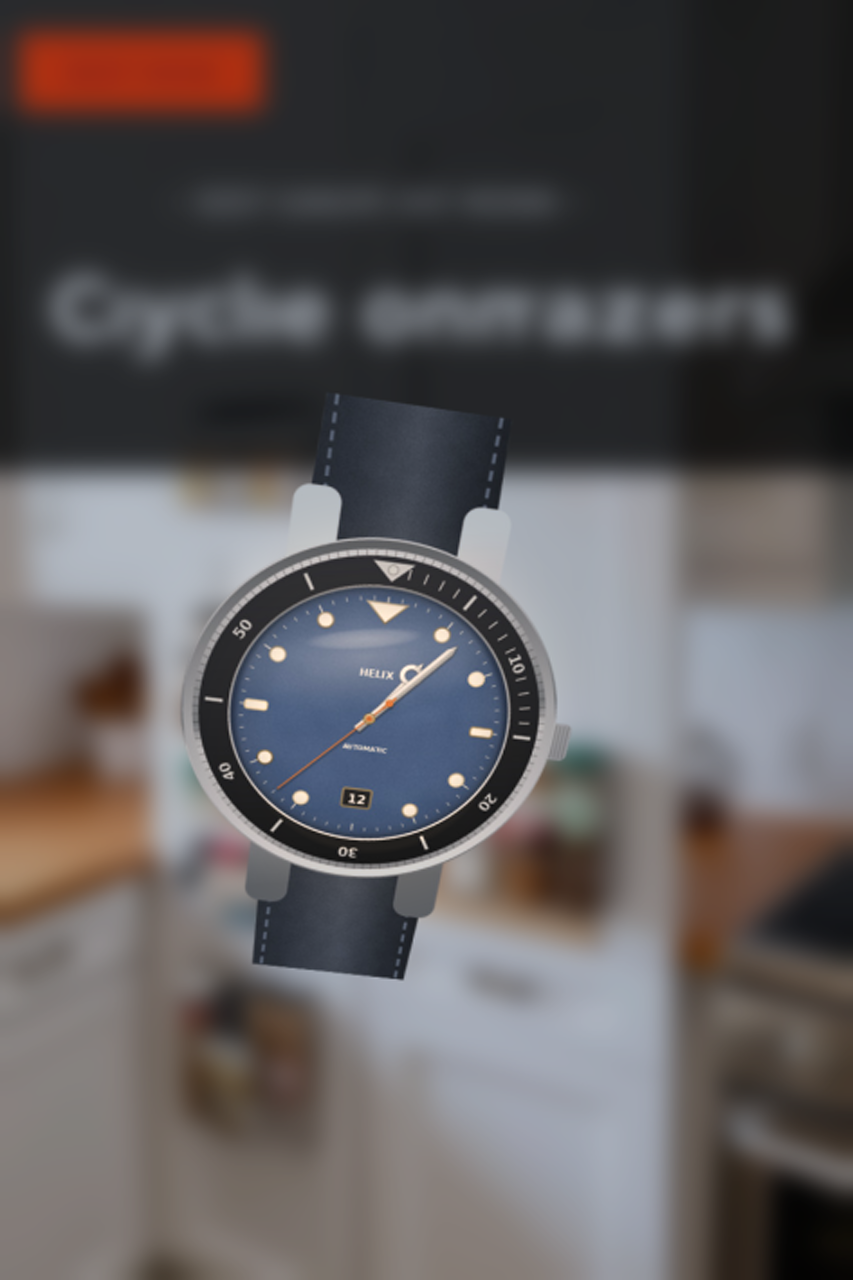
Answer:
1:06:37
